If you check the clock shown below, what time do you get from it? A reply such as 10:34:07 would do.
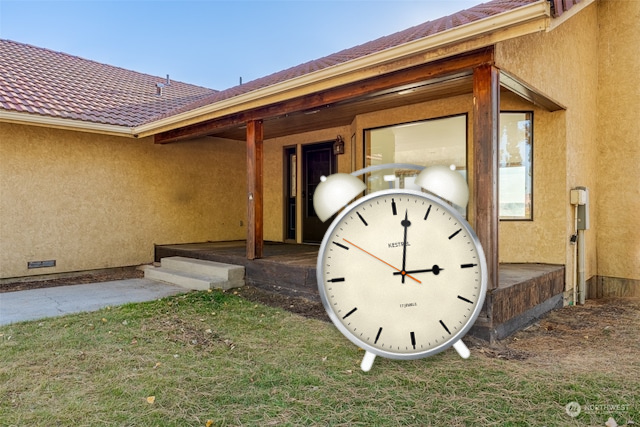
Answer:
3:01:51
